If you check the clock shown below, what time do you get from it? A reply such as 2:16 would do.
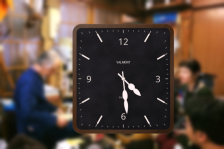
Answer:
4:29
